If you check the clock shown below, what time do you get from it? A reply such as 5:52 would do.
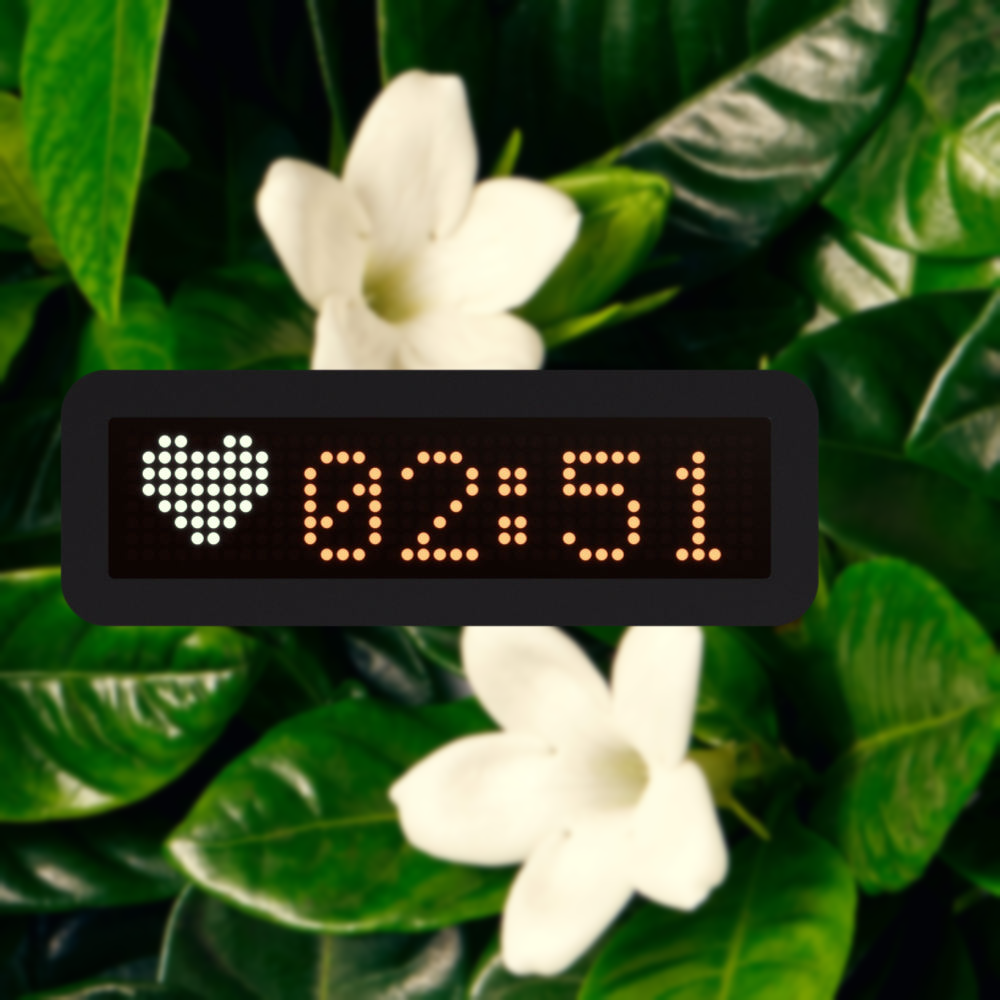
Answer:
2:51
